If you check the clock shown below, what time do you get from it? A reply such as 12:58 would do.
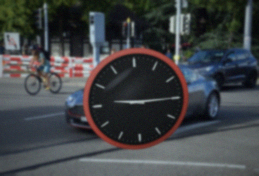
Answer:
9:15
